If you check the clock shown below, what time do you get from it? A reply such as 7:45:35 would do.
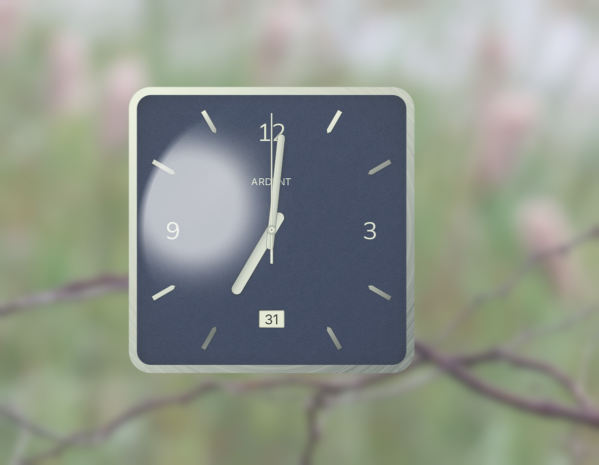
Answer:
7:01:00
